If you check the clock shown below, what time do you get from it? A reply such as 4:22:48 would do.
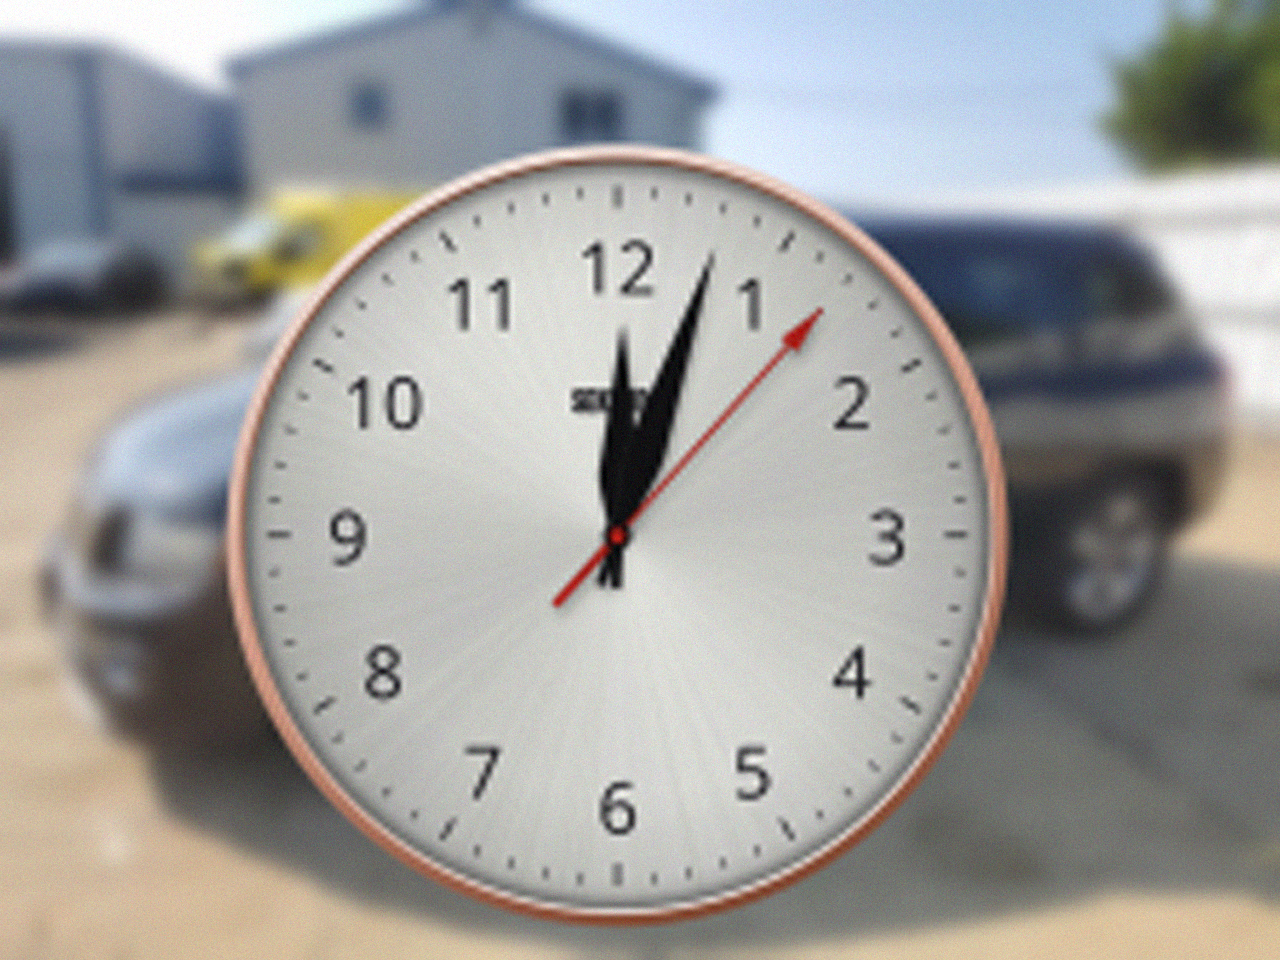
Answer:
12:03:07
